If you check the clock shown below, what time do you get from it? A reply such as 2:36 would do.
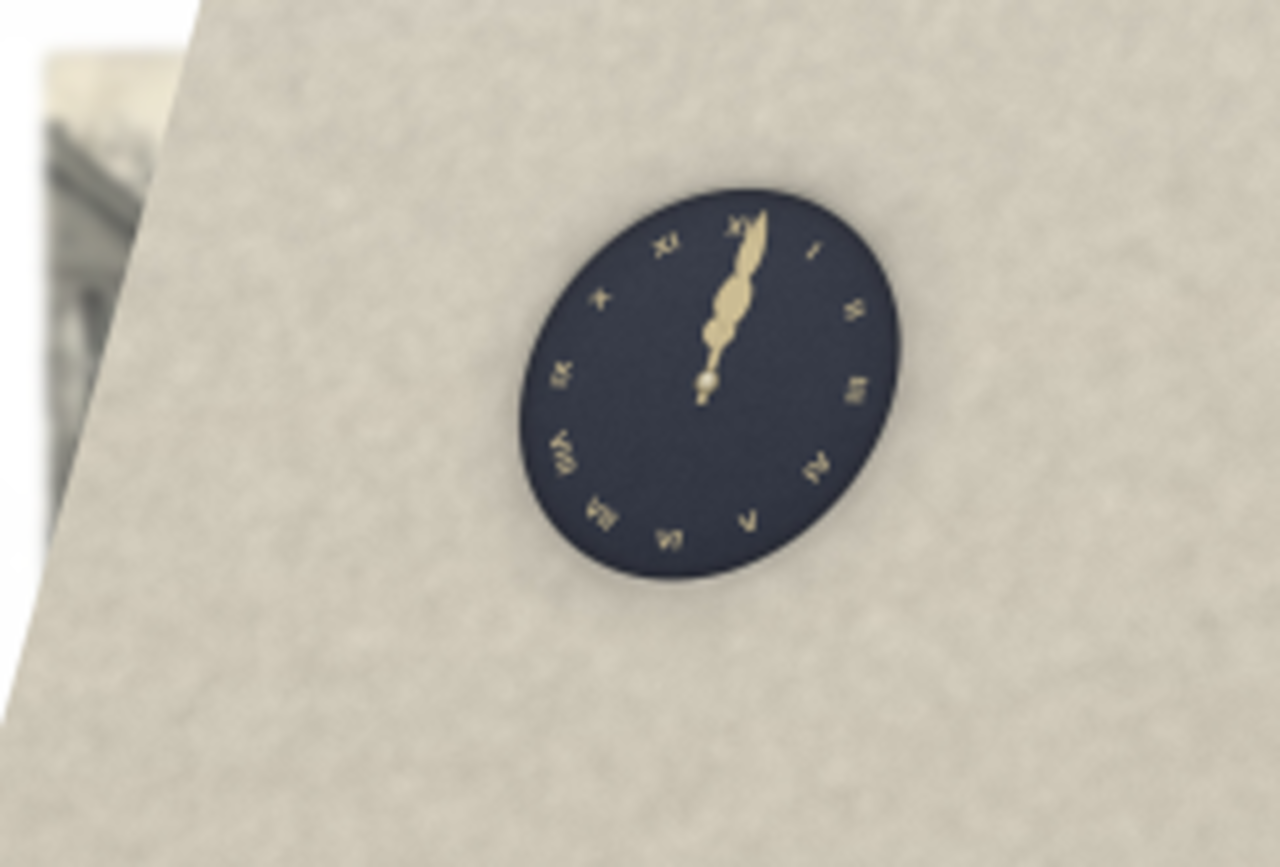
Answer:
12:01
